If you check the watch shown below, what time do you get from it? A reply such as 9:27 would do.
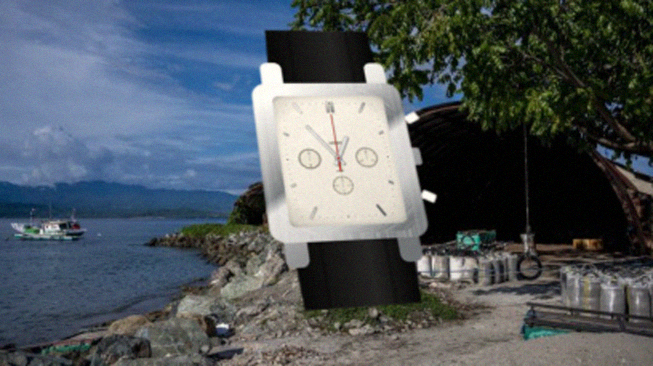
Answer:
12:54
